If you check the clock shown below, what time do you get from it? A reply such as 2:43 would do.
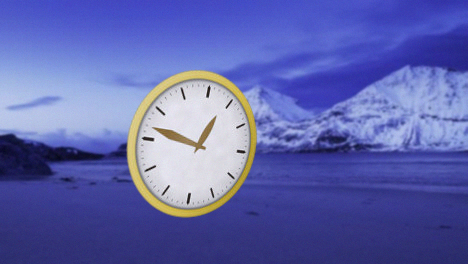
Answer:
12:47
